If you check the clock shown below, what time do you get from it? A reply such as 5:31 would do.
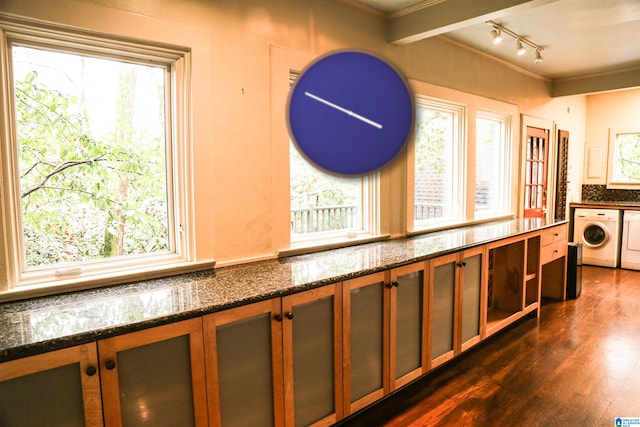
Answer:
3:49
